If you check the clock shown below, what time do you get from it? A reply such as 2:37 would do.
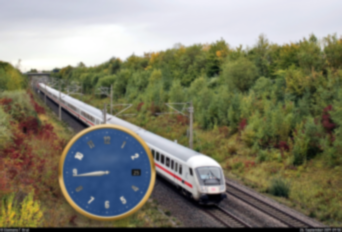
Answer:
8:44
